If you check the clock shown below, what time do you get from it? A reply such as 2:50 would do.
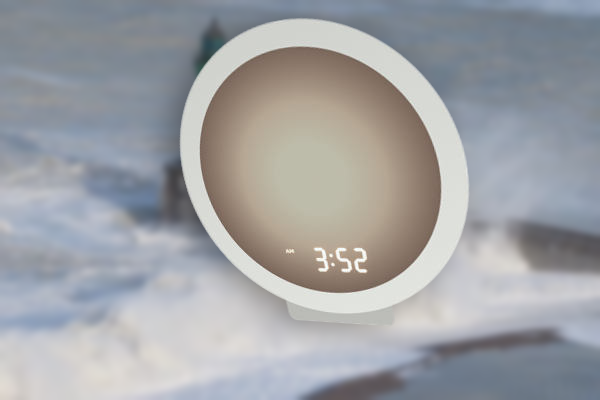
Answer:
3:52
